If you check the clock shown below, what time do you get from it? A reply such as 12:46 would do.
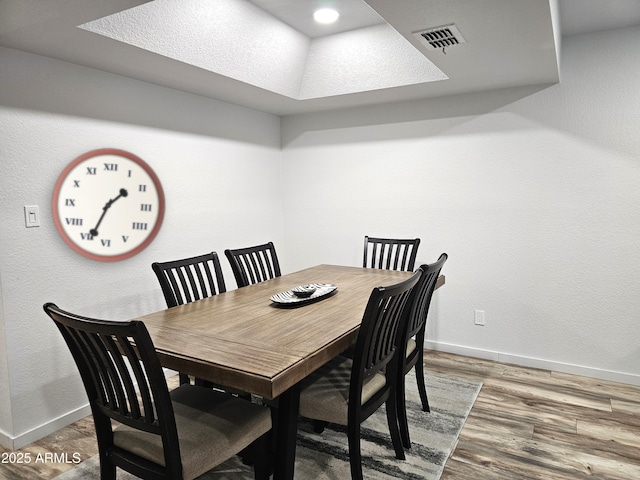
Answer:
1:34
